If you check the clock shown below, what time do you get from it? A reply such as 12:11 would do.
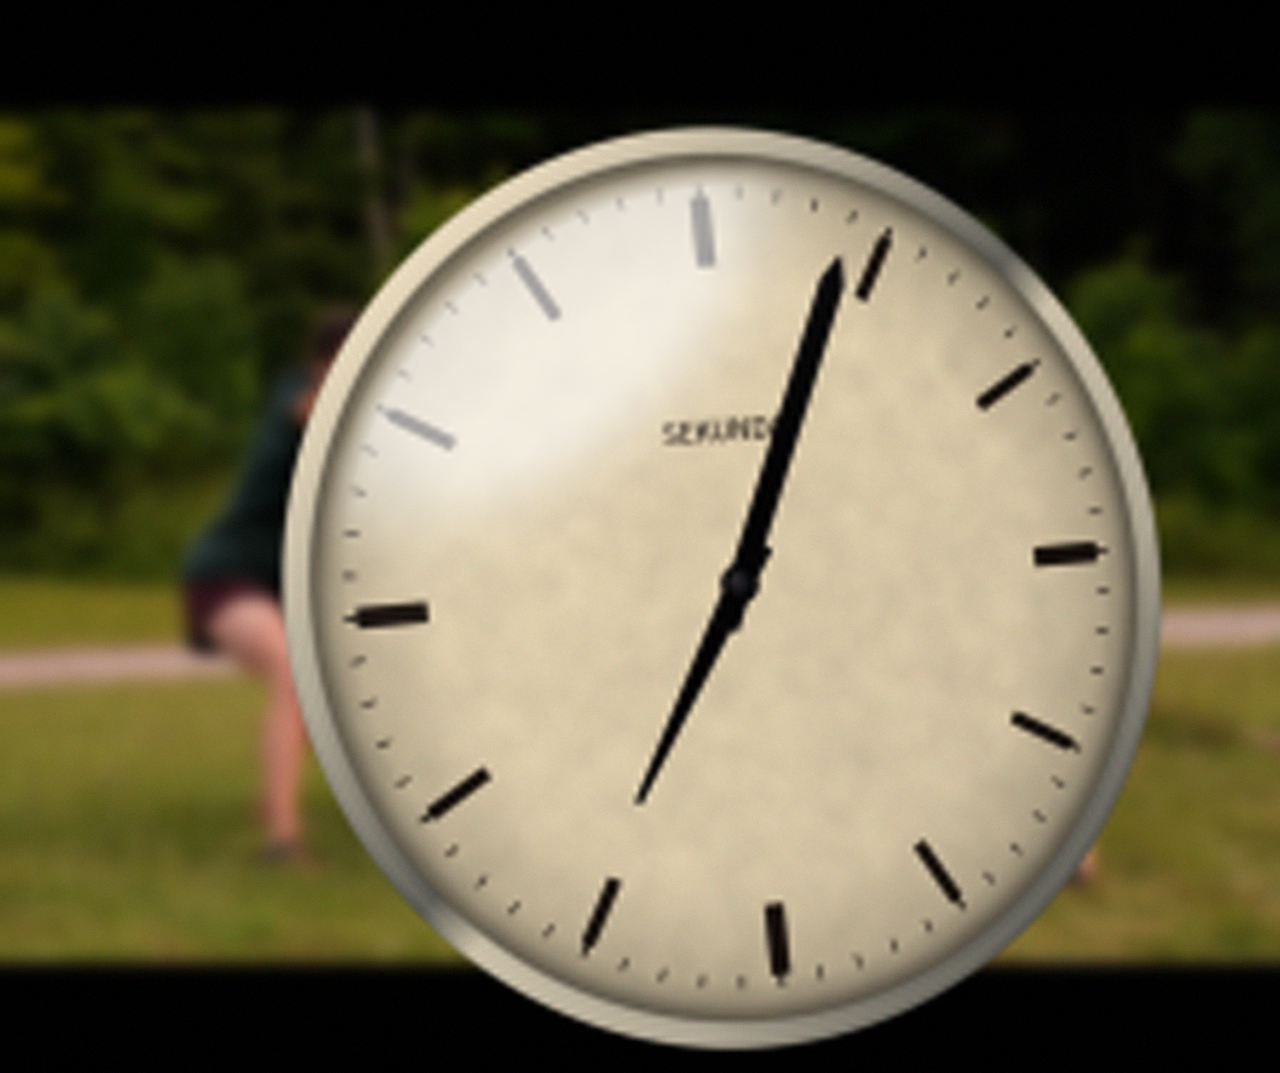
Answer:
7:04
